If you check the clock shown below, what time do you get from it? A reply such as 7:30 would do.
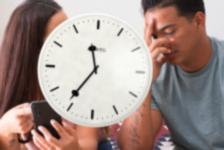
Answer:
11:36
